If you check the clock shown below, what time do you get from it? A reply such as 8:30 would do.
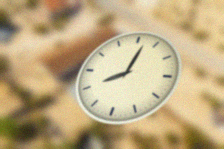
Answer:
8:02
